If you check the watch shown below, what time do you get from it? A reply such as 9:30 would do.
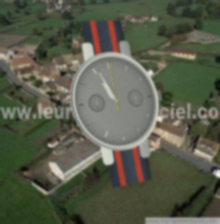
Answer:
10:56
